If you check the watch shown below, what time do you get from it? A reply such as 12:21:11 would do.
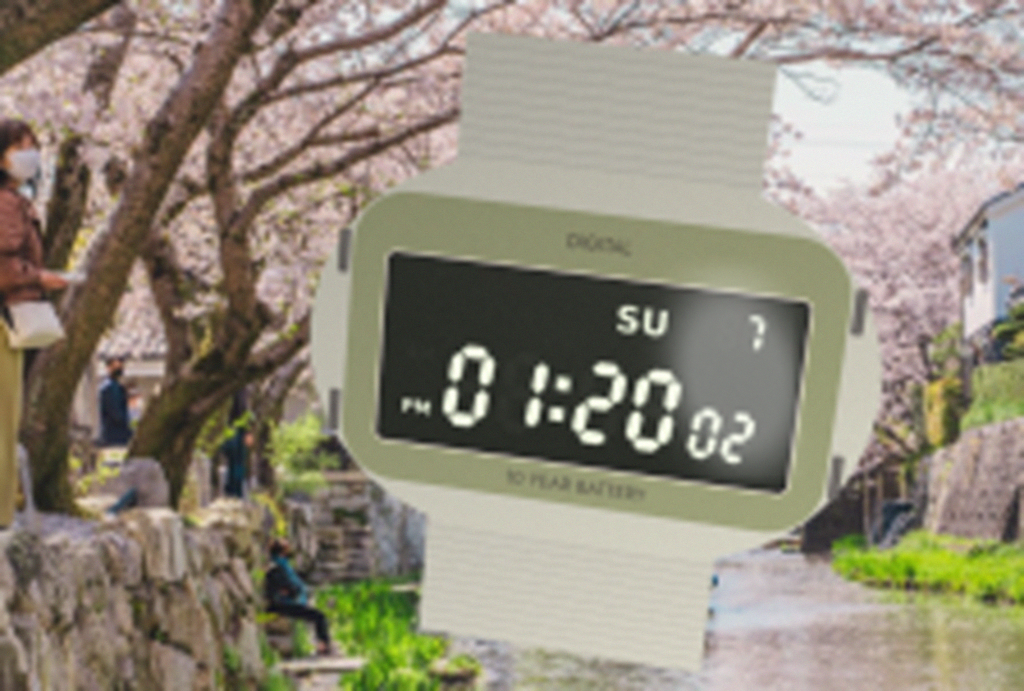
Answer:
1:20:02
